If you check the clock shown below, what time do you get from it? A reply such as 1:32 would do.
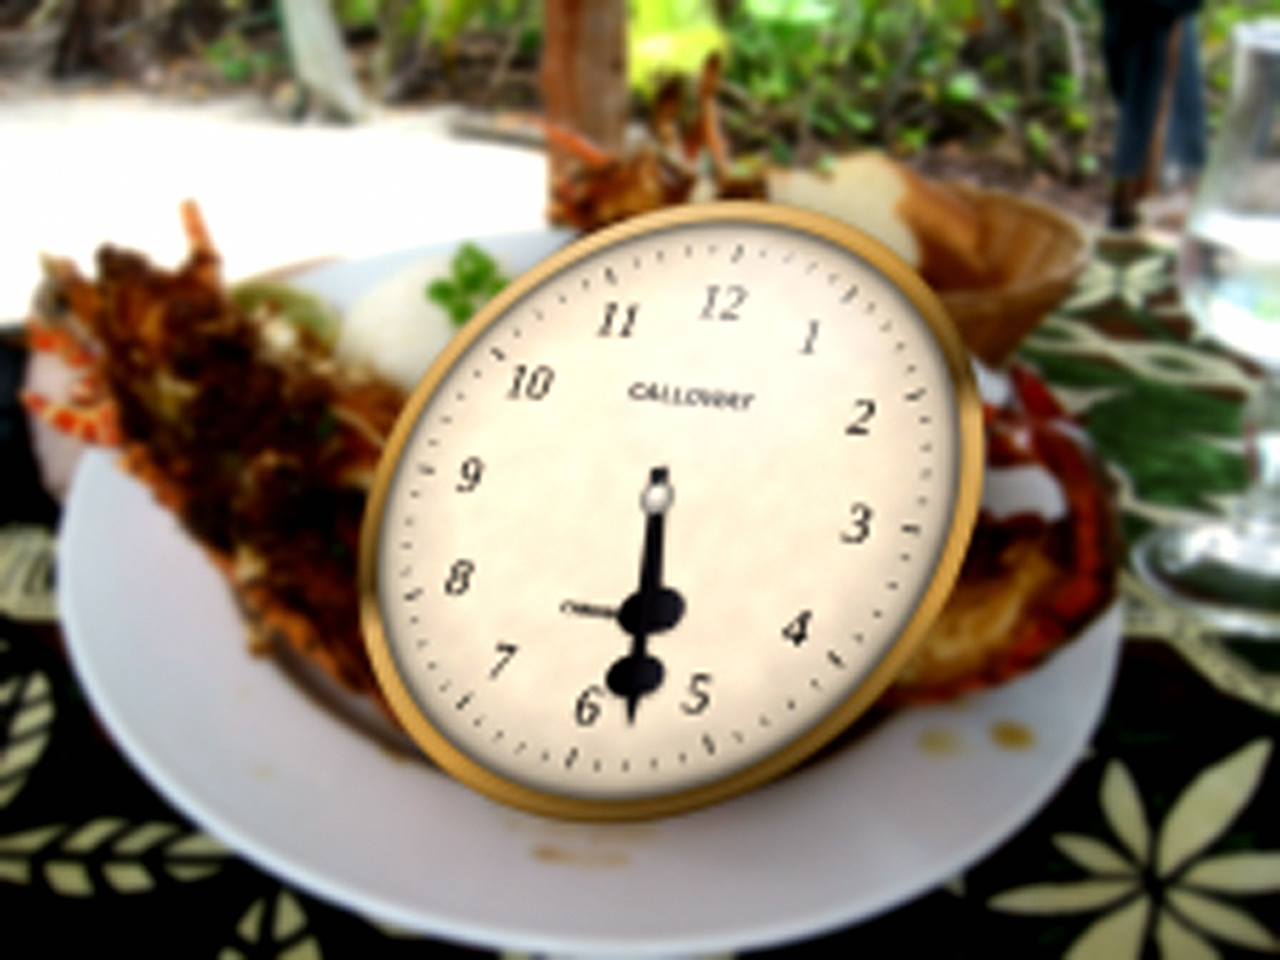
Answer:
5:28
